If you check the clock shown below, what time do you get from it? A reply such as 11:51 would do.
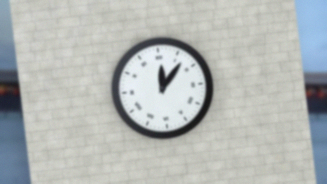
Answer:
12:07
